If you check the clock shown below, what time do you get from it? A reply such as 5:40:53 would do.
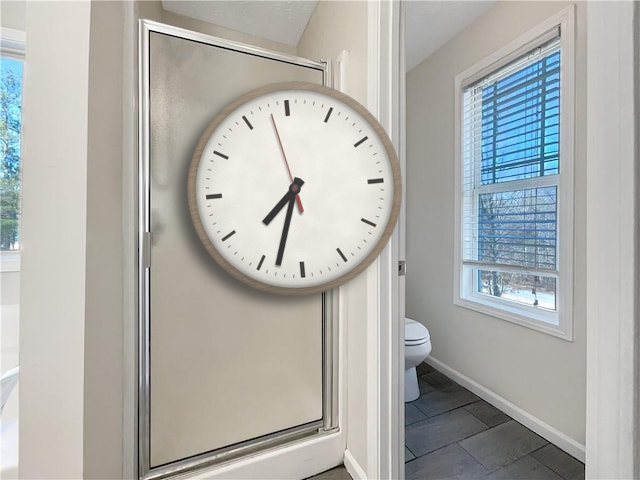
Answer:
7:32:58
